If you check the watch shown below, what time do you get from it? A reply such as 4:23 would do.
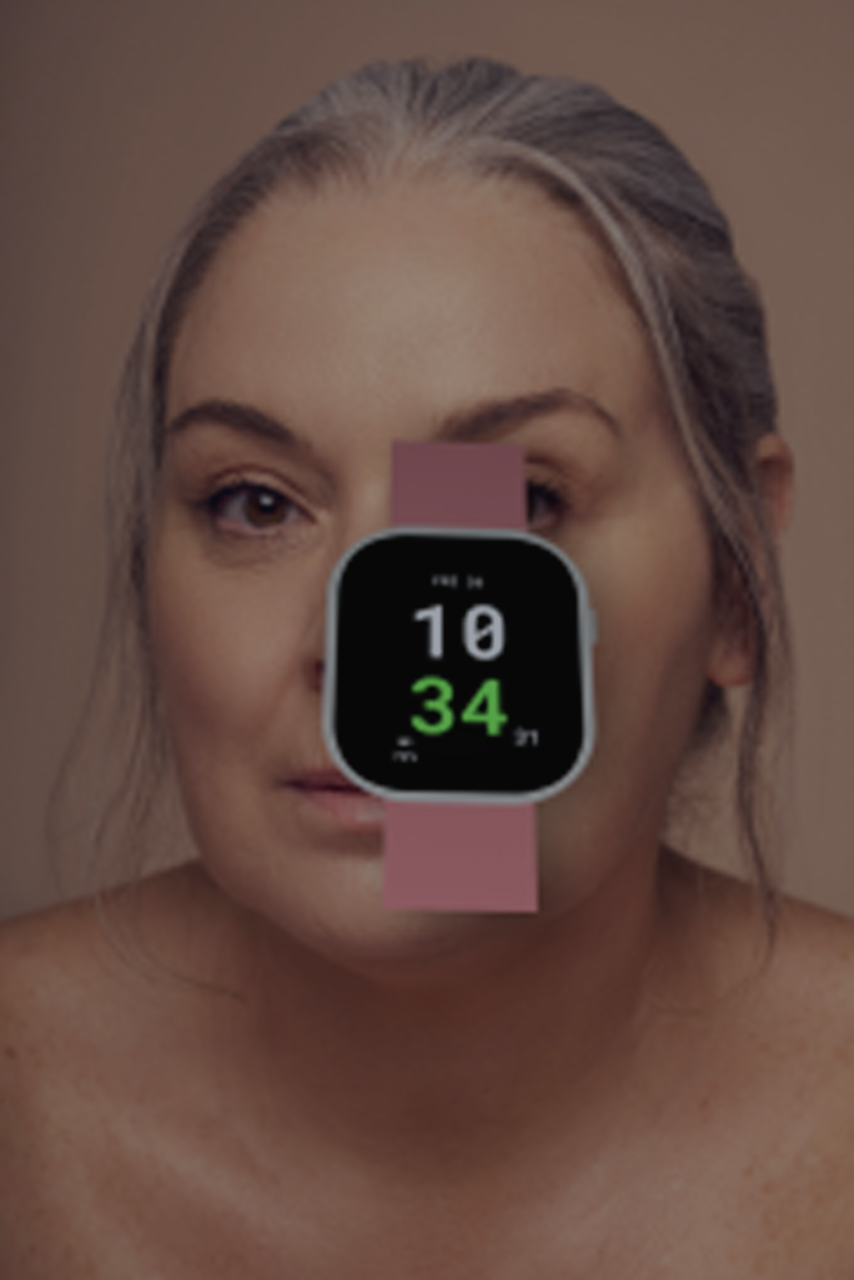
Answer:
10:34
